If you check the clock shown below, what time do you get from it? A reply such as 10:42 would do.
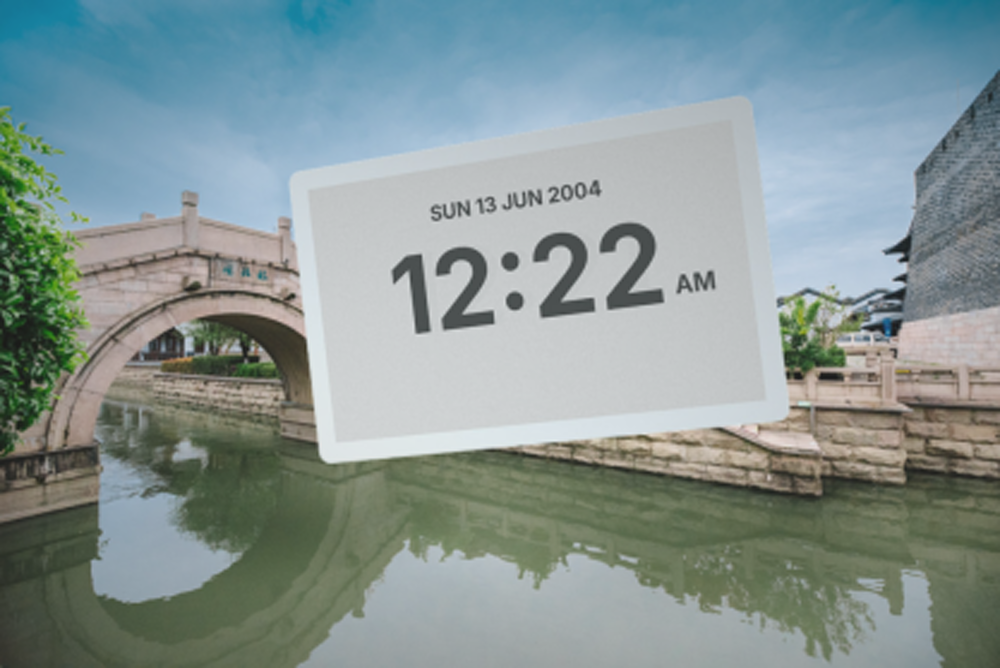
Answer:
12:22
